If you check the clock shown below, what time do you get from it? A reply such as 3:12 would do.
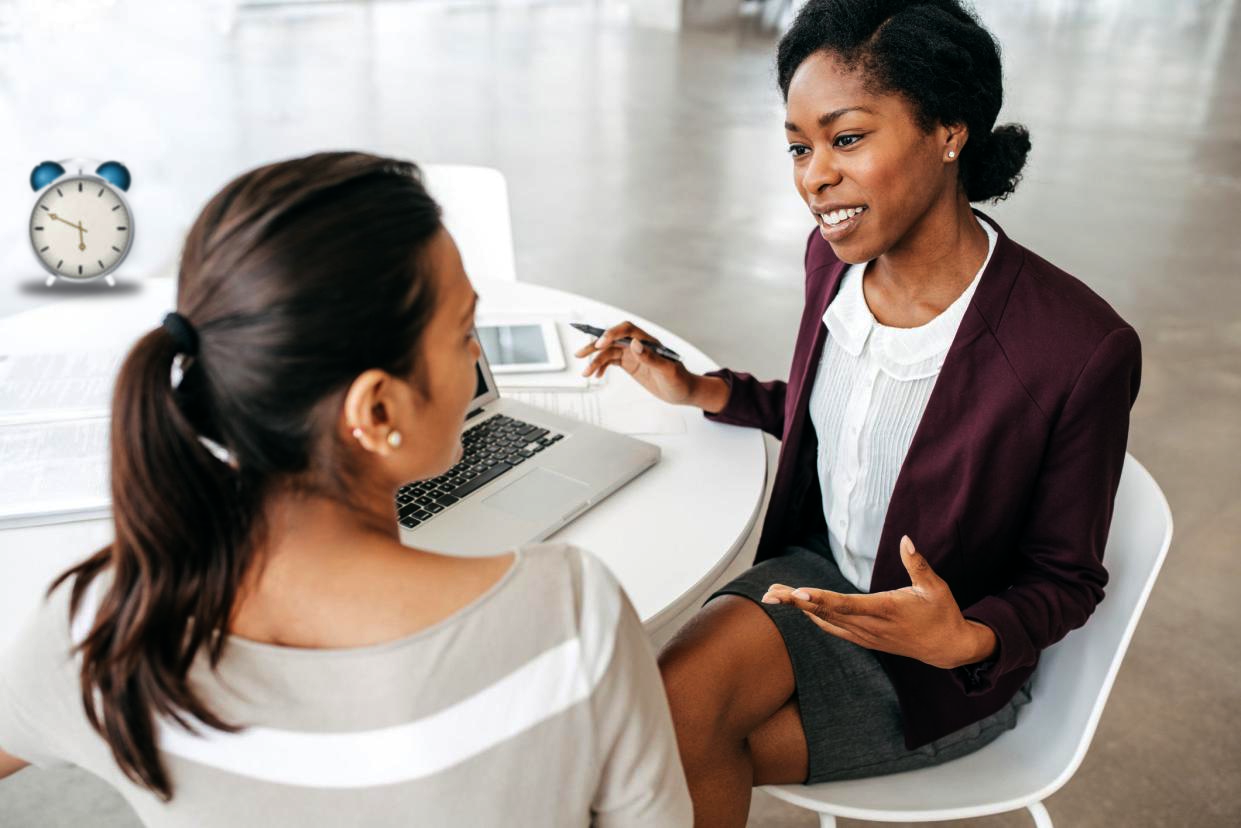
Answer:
5:49
